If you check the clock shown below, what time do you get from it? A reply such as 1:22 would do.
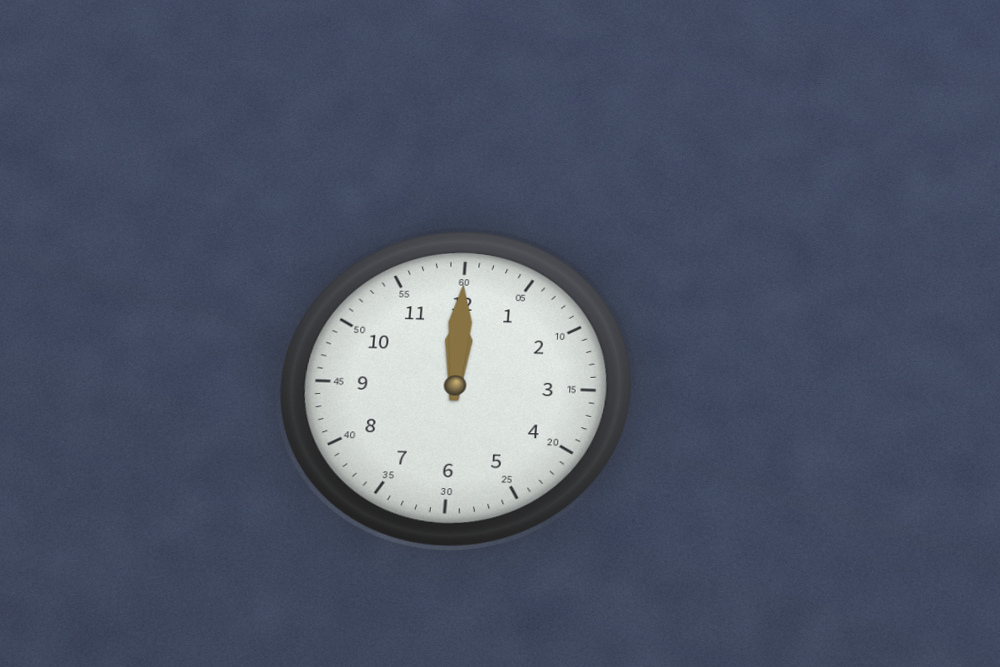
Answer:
12:00
